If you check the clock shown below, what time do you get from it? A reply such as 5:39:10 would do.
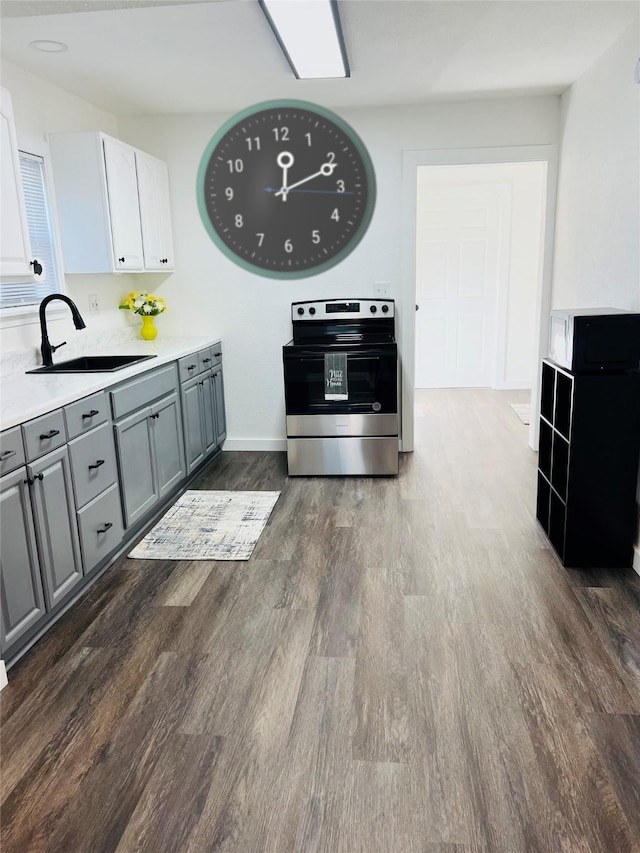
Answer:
12:11:16
